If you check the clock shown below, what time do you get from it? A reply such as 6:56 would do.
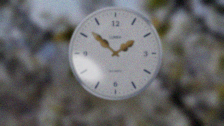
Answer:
1:52
